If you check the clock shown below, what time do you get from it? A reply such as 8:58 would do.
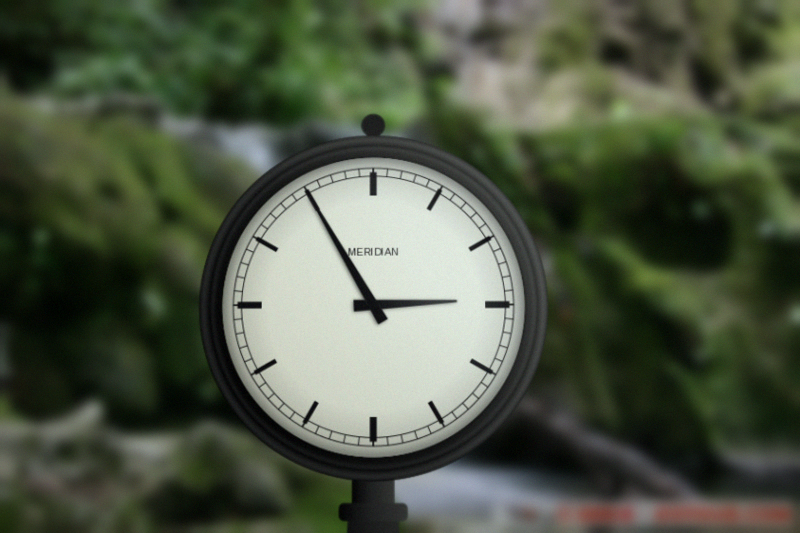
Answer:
2:55
